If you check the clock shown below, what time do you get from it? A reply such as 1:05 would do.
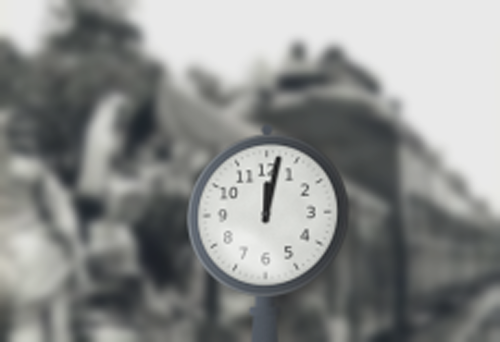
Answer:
12:02
